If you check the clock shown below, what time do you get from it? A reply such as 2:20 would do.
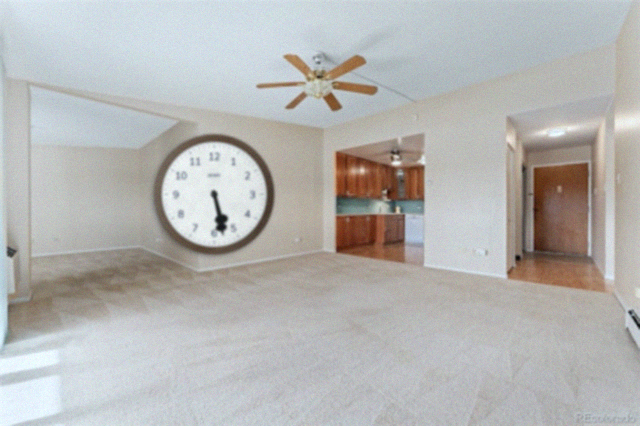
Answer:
5:28
